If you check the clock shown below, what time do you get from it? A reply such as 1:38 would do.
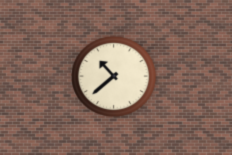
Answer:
10:38
